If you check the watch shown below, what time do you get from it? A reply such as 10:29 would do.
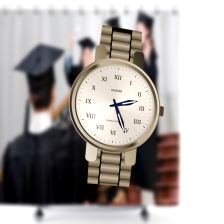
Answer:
2:26
